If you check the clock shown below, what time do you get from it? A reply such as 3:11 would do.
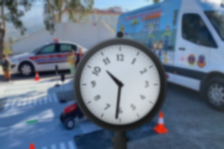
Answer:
10:31
